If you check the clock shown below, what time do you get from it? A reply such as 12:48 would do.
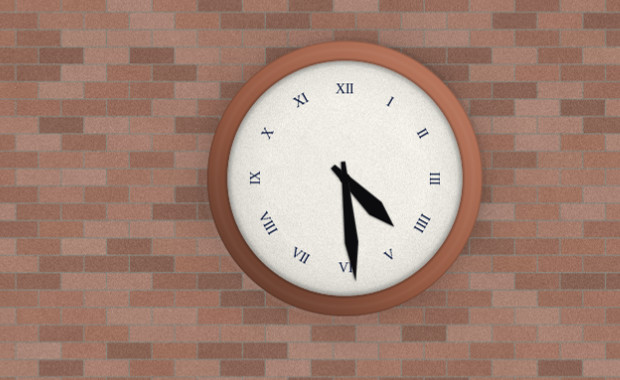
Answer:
4:29
